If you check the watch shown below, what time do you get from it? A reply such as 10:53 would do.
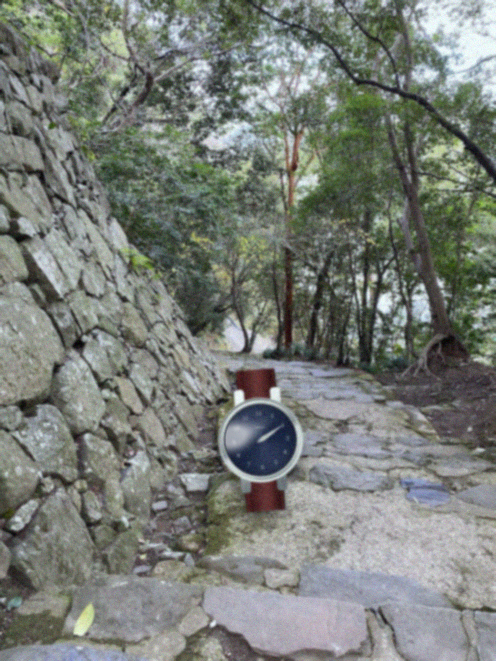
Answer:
2:10
